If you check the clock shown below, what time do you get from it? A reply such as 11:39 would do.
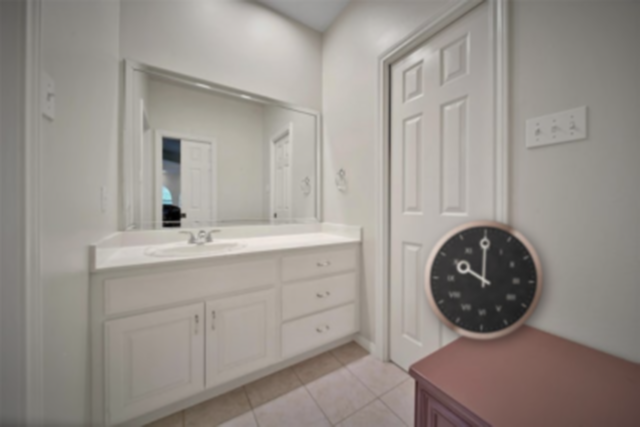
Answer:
10:00
